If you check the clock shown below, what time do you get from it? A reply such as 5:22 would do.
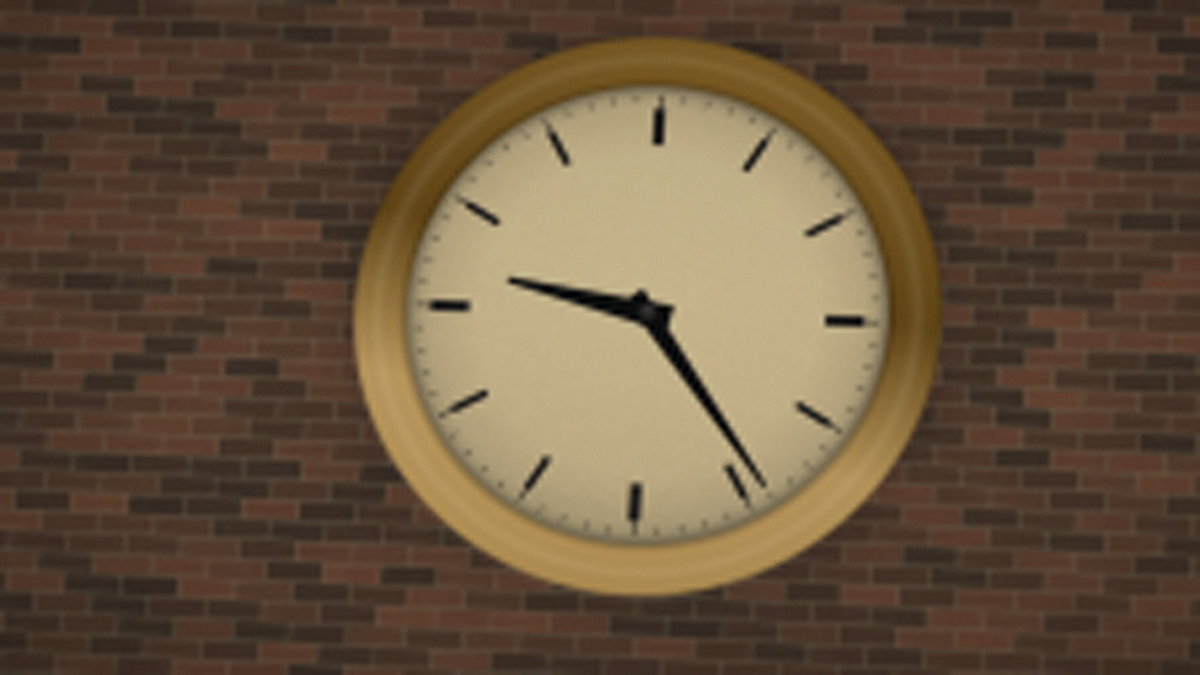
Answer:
9:24
